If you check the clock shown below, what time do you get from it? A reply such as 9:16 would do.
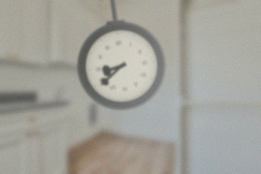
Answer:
8:39
